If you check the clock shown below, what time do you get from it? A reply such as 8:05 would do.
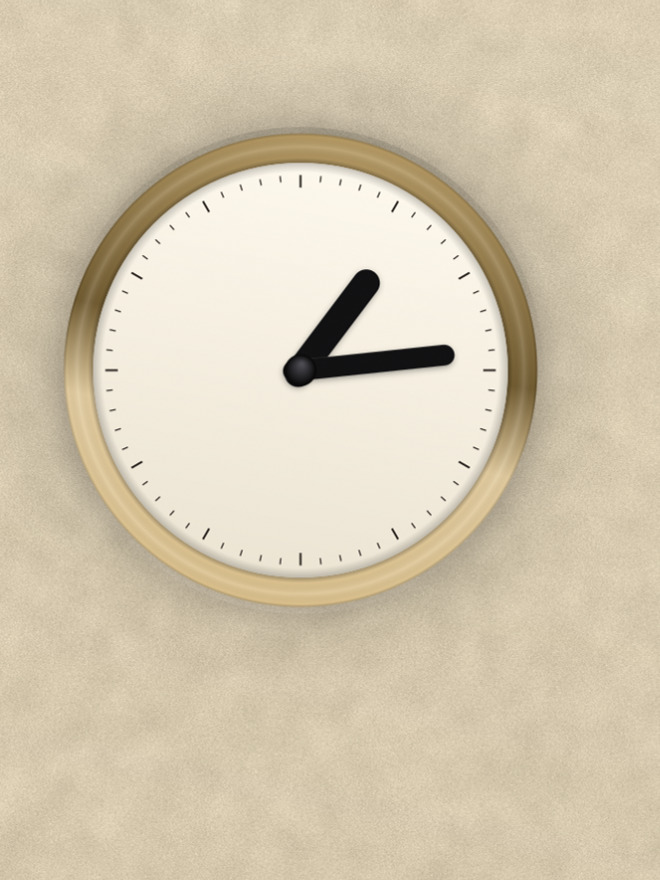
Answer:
1:14
